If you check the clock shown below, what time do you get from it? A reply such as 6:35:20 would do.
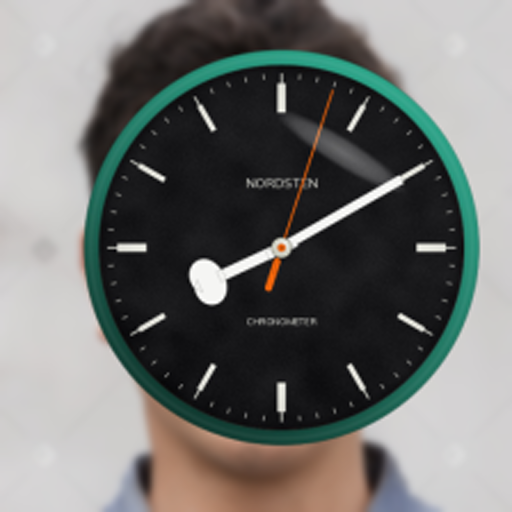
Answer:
8:10:03
